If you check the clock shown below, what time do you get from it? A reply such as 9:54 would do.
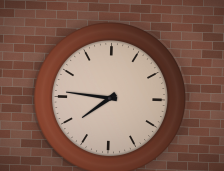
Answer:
7:46
